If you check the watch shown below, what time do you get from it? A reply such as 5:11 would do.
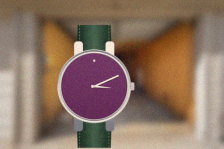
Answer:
3:11
